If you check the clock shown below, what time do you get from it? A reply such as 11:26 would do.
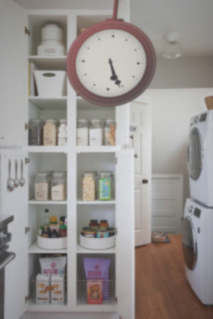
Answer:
5:26
